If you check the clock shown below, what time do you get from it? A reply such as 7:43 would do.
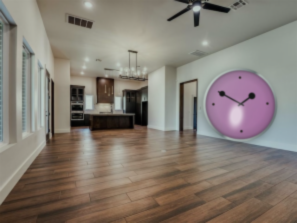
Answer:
1:50
